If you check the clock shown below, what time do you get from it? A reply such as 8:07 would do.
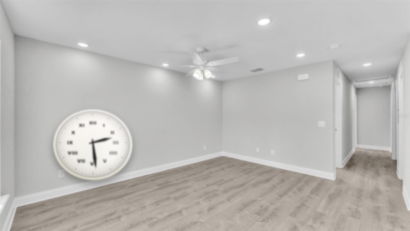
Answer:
2:29
